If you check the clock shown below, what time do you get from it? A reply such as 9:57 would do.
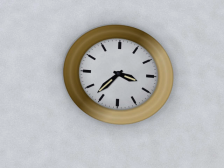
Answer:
3:37
